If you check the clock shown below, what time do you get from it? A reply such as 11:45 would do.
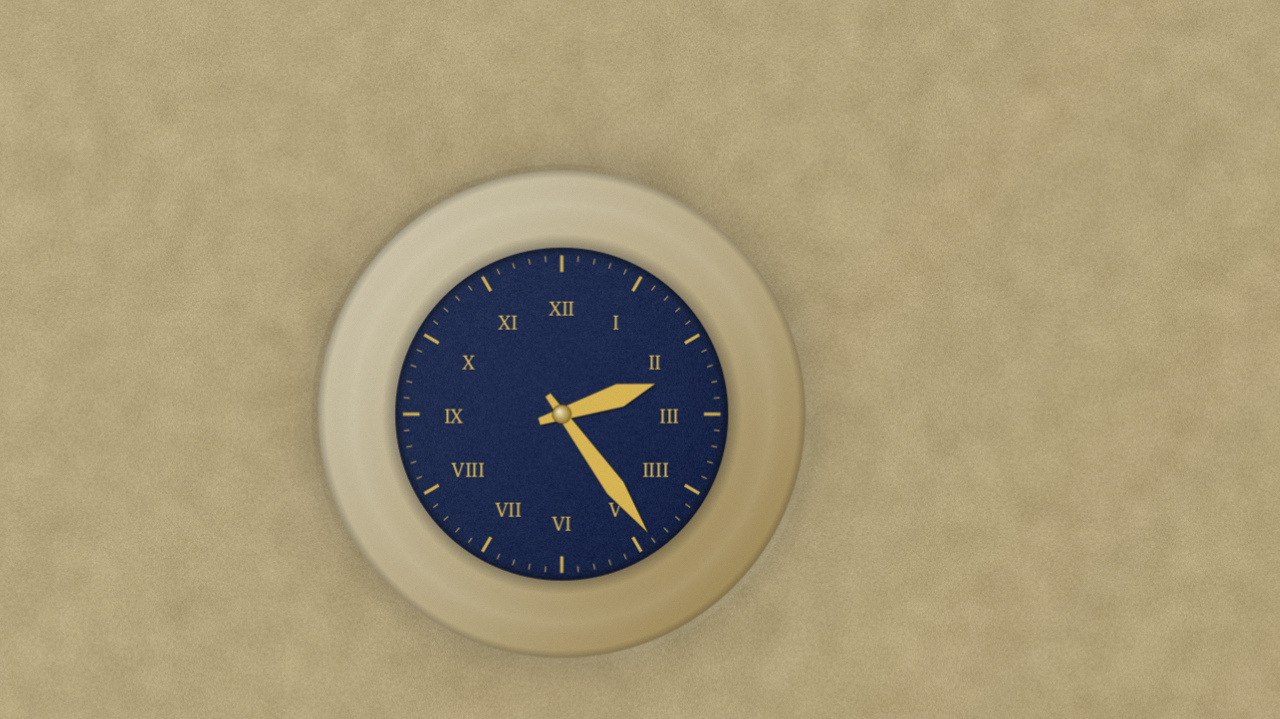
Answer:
2:24
